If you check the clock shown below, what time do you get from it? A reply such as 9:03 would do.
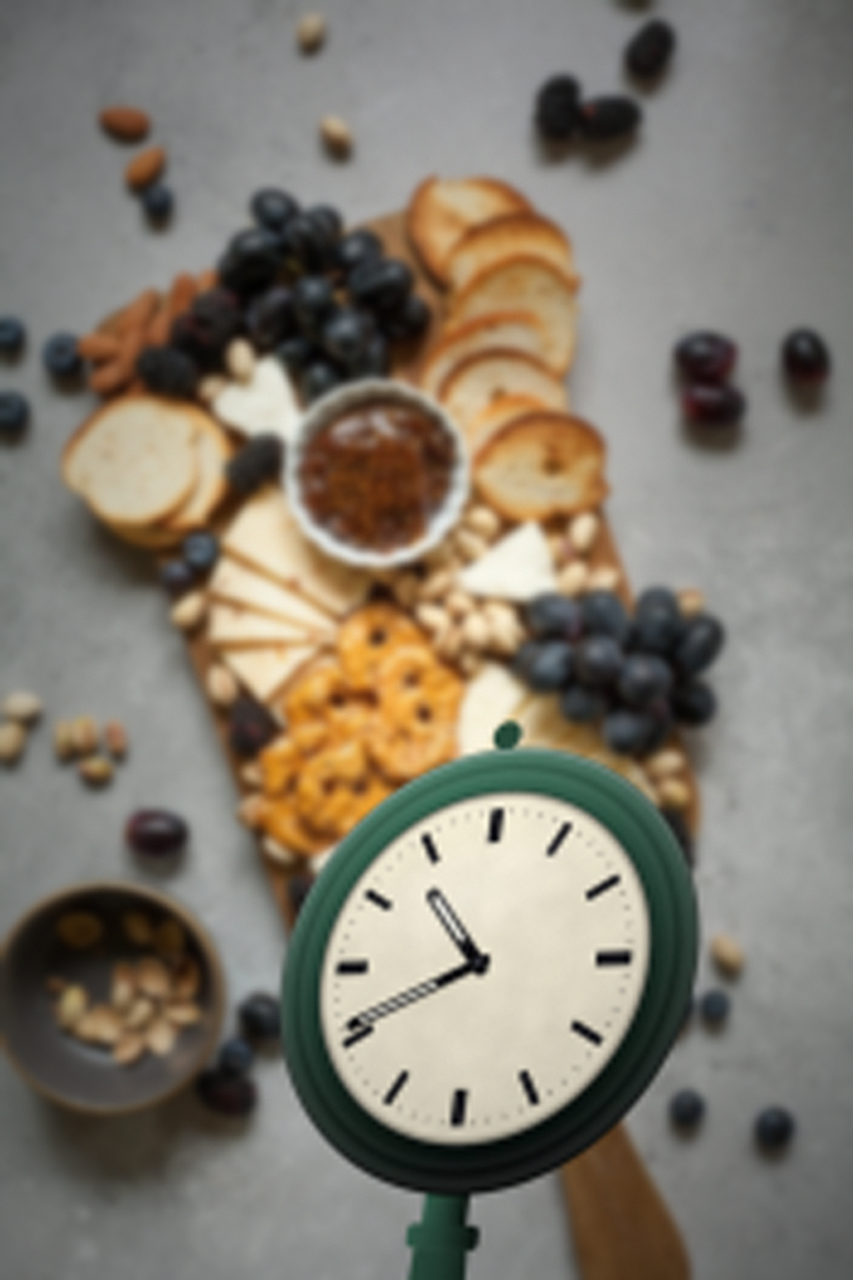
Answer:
10:41
